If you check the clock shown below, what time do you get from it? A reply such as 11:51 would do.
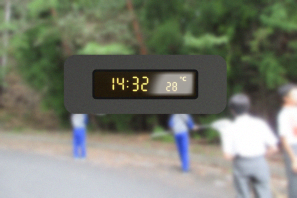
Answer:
14:32
